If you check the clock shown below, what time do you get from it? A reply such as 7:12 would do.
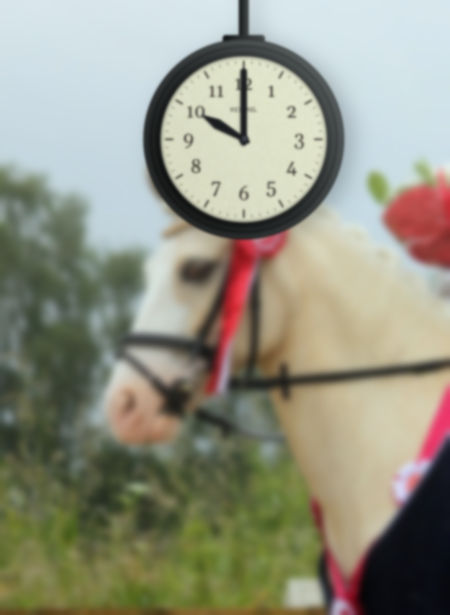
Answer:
10:00
